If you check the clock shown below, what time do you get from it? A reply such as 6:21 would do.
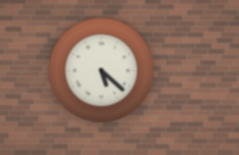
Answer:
5:22
